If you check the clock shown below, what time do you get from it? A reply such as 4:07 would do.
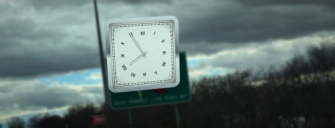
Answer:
7:55
